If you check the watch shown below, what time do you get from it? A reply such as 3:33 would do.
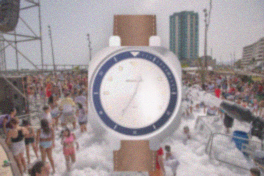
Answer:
12:35
